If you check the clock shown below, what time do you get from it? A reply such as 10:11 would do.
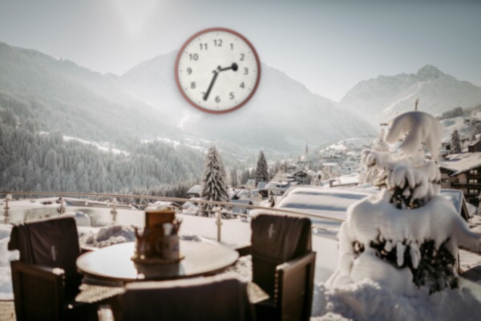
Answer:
2:34
